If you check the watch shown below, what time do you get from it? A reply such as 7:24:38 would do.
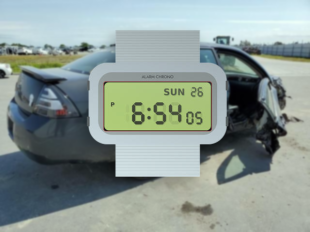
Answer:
6:54:05
